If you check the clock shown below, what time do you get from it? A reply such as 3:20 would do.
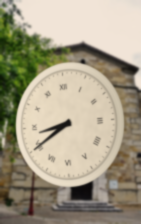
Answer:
8:40
